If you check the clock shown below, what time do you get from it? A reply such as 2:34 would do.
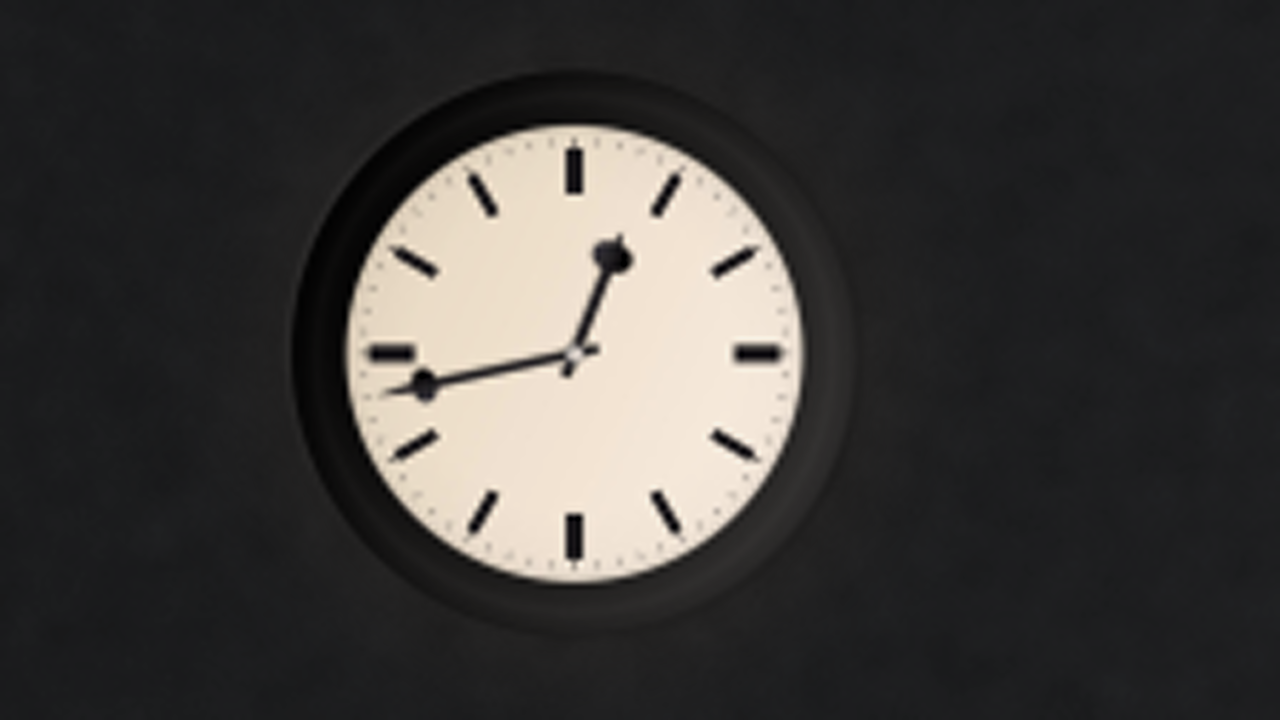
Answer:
12:43
